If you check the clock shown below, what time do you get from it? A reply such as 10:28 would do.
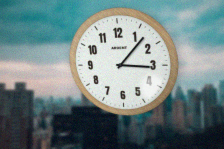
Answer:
3:07
